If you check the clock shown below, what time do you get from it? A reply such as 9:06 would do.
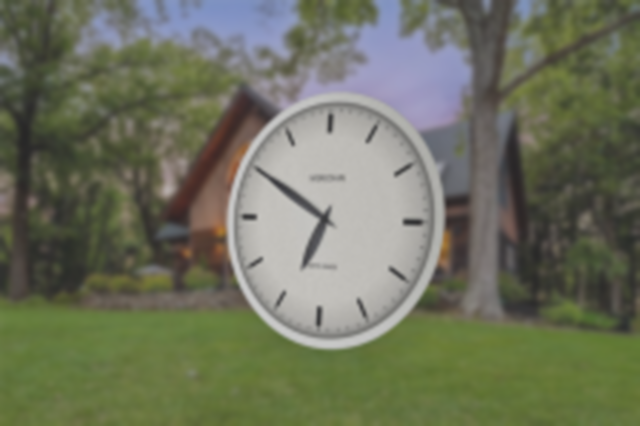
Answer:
6:50
